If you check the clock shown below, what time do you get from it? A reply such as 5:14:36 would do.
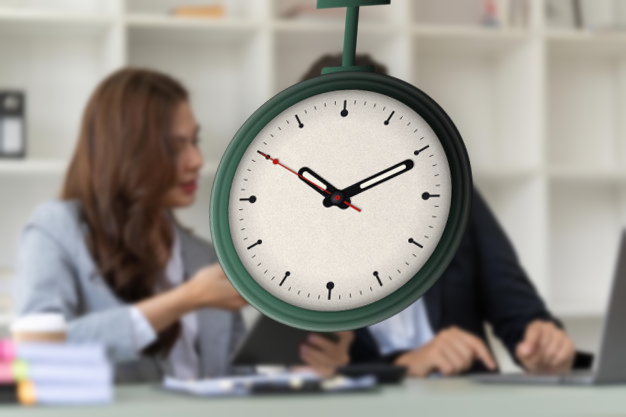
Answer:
10:10:50
